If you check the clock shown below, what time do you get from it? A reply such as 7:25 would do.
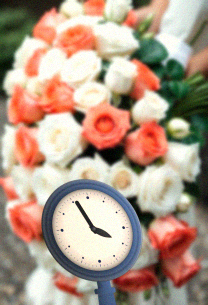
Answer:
3:56
